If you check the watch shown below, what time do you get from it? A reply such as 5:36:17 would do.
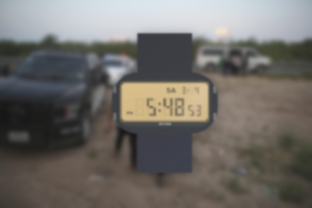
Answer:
5:48:53
